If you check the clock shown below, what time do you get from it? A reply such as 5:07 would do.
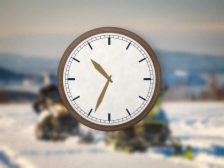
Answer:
10:34
